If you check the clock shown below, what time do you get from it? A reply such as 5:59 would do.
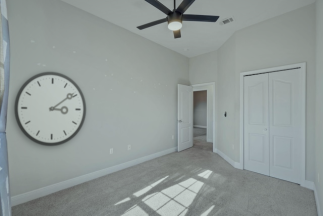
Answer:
3:09
